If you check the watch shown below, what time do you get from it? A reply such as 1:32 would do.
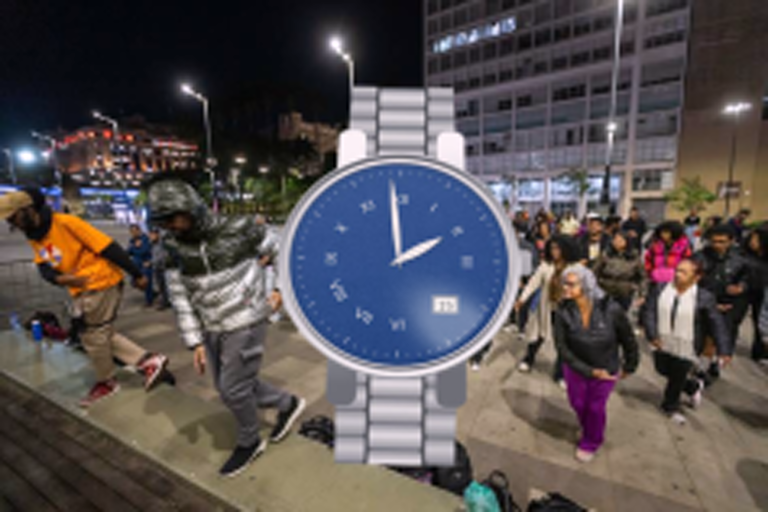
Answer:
1:59
